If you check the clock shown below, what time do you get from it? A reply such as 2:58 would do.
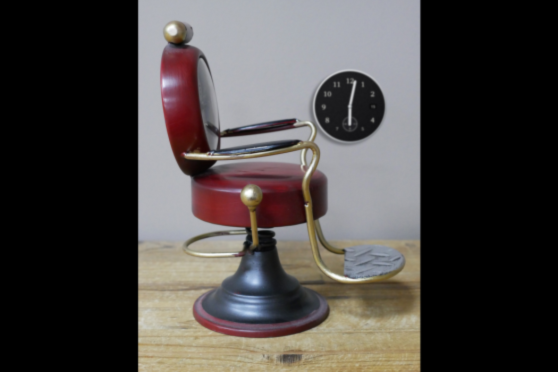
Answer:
6:02
